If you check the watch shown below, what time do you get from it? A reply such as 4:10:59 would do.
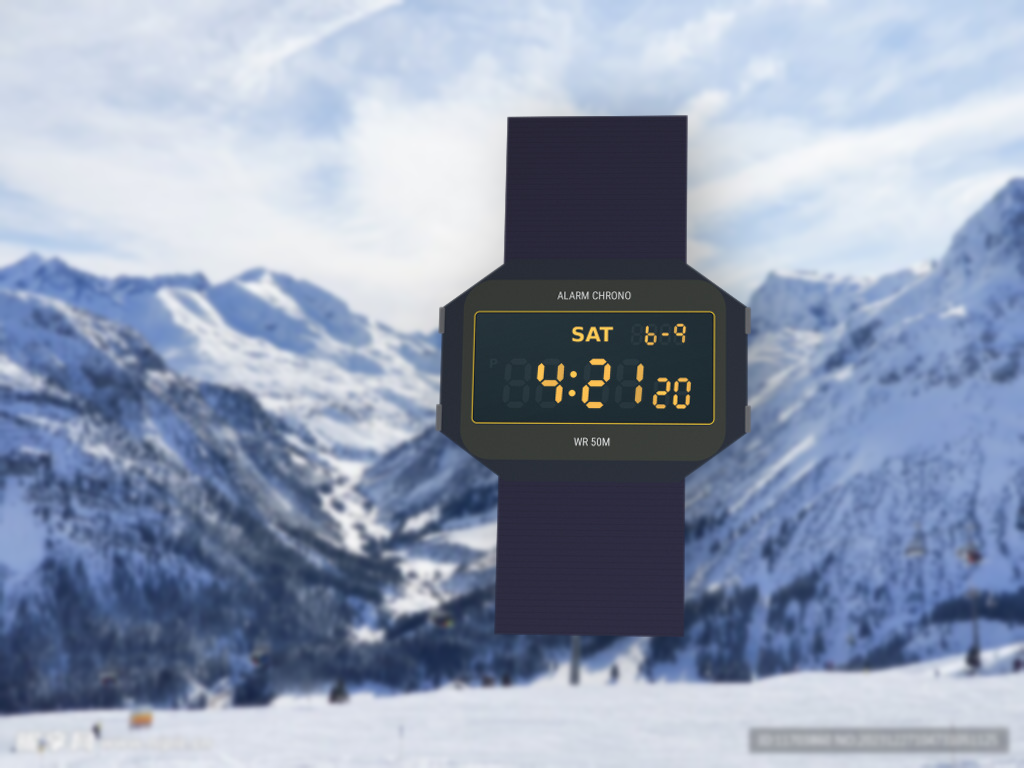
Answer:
4:21:20
